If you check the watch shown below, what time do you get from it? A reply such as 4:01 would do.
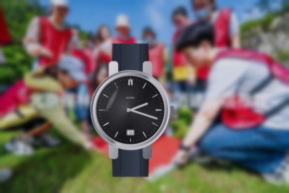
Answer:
2:18
